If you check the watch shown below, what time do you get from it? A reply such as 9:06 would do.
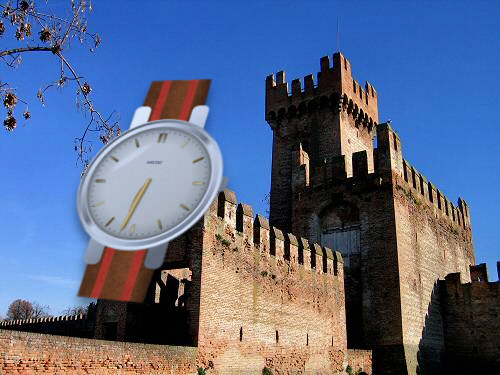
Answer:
6:32
